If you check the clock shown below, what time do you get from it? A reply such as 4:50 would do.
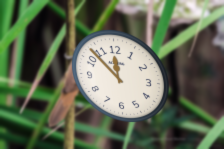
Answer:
11:53
